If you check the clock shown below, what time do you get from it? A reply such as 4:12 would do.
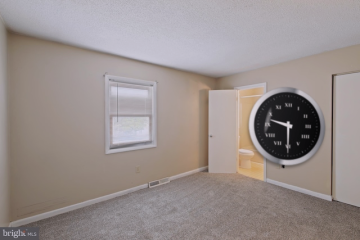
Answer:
9:30
